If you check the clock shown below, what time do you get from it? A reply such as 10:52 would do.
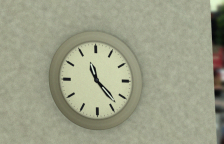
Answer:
11:23
